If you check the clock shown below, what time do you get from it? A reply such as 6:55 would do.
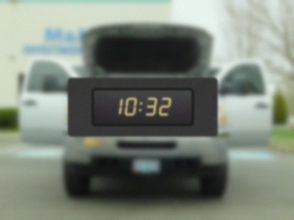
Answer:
10:32
